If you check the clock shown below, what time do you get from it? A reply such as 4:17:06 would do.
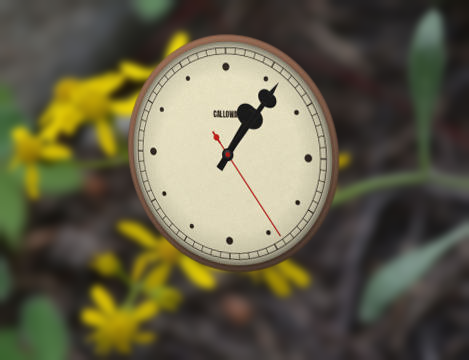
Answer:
1:06:24
